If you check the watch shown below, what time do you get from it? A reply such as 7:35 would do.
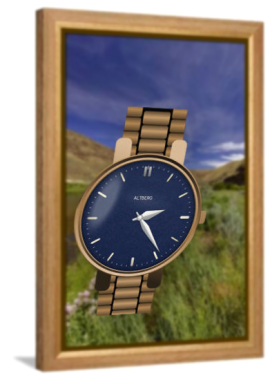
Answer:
2:24
